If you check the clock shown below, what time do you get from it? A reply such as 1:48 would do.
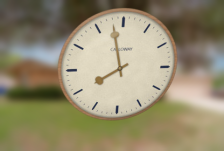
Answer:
7:58
